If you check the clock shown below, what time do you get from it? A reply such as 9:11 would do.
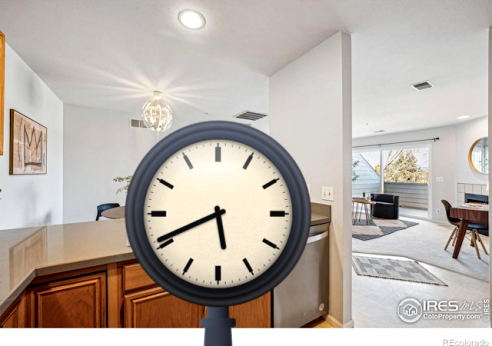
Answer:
5:41
